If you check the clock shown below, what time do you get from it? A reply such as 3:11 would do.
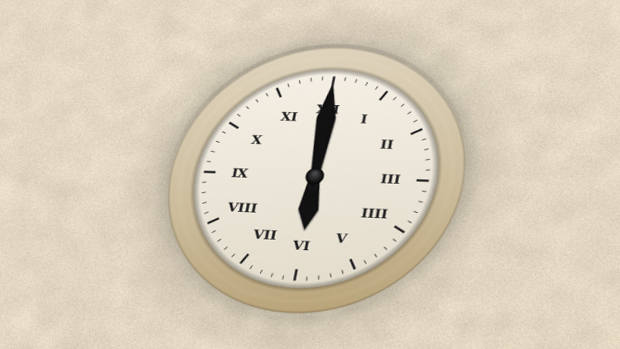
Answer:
6:00
